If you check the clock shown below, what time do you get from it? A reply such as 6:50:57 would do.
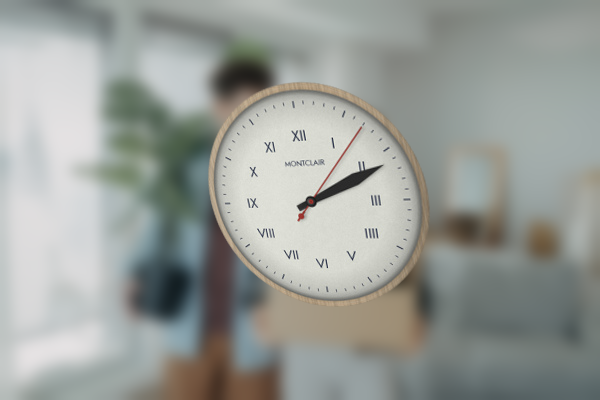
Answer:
2:11:07
